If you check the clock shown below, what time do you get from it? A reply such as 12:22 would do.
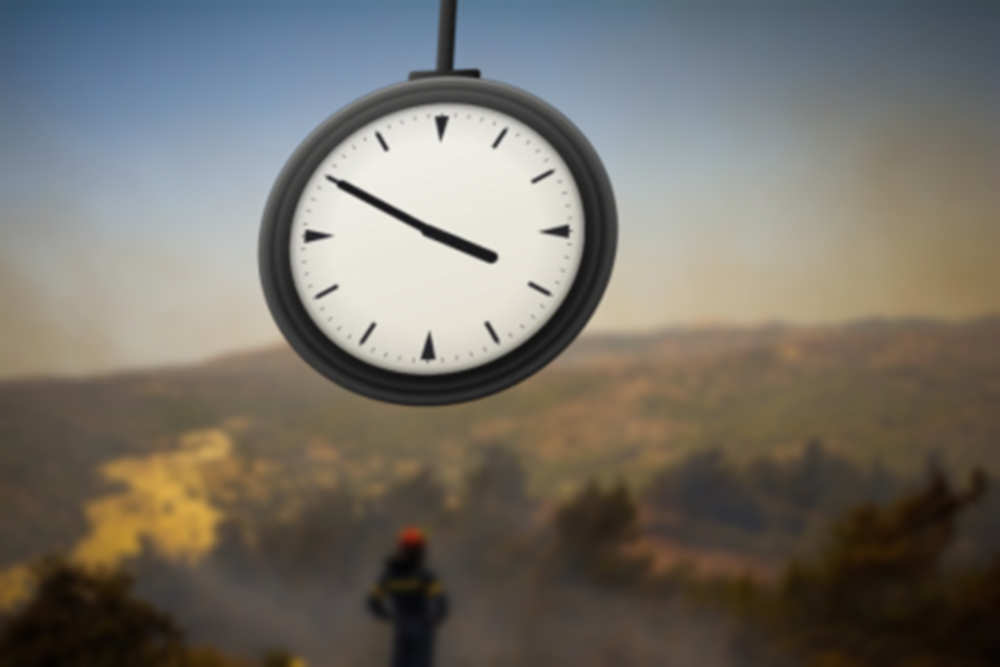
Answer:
3:50
